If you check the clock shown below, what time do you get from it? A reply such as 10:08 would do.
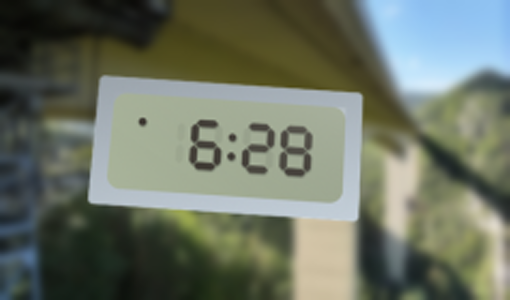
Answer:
6:28
